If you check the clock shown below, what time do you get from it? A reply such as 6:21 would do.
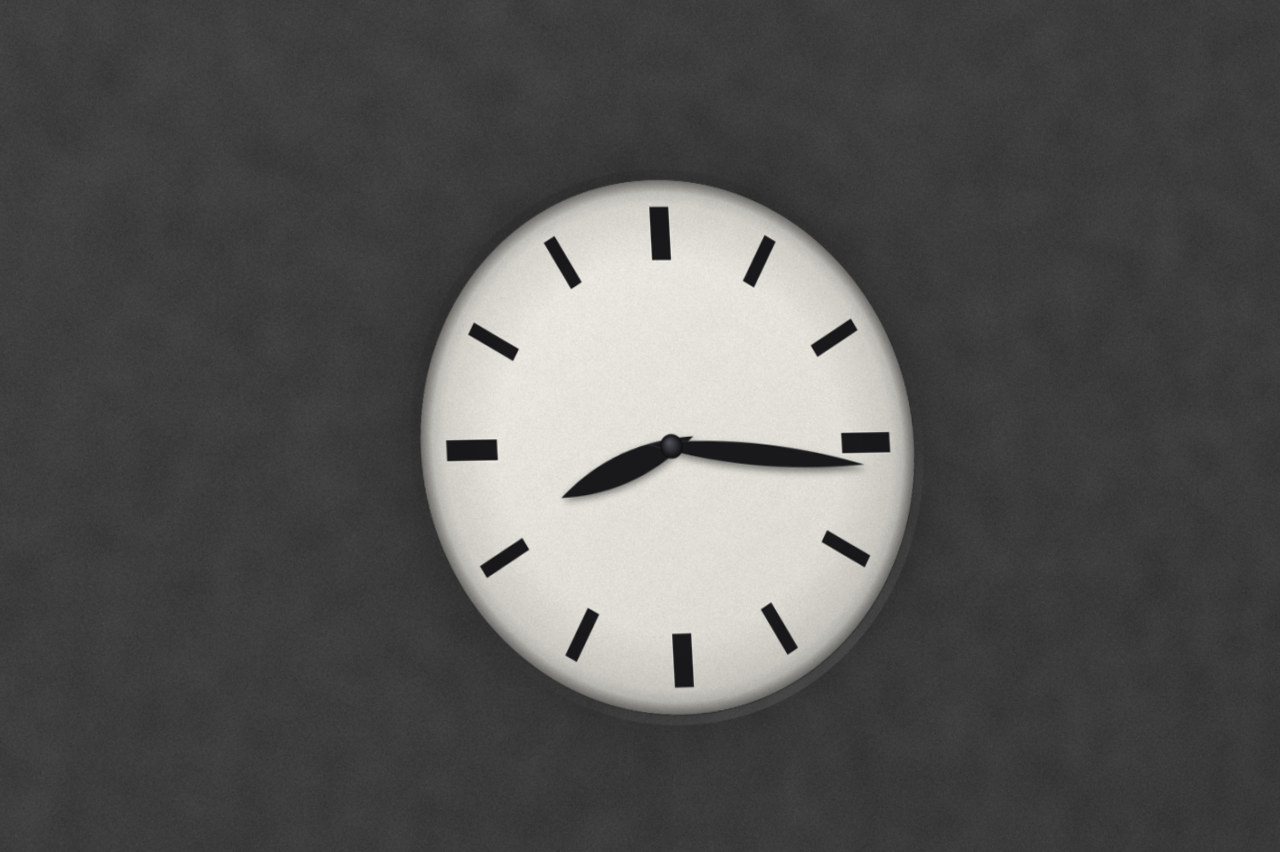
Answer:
8:16
